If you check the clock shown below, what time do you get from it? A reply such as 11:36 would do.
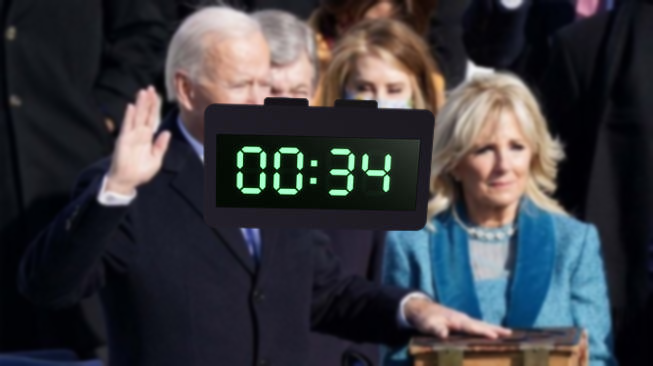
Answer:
0:34
